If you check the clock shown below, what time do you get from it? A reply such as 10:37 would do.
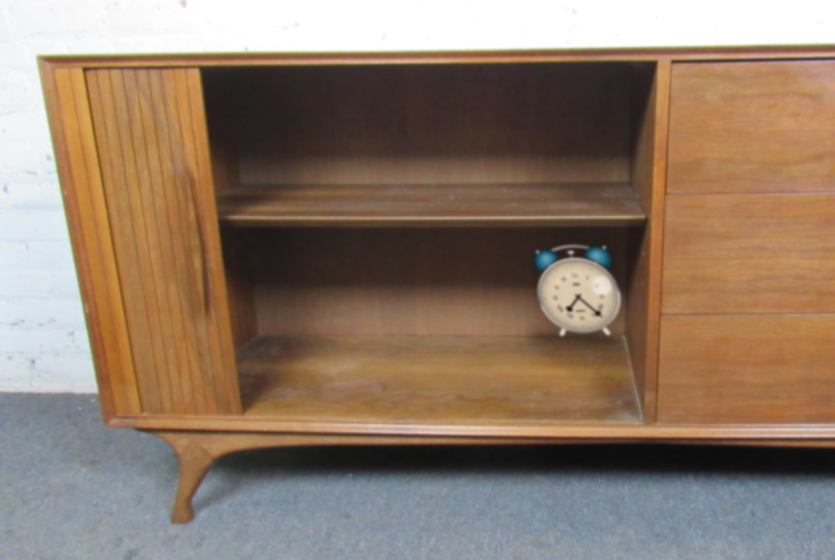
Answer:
7:23
